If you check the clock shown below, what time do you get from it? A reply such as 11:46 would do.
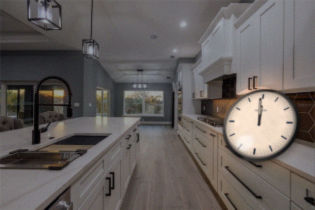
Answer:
11:59
